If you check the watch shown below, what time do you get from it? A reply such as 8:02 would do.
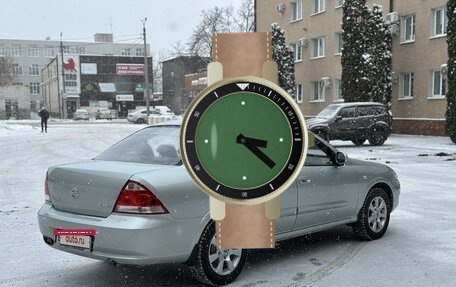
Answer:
3:22
